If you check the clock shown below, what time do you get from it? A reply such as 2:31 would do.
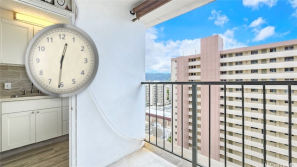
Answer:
12:31
